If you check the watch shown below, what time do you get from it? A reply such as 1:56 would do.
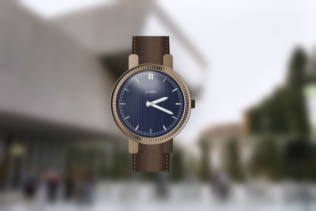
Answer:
2:19
